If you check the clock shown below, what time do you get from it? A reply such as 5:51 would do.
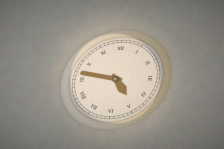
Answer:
4:47
